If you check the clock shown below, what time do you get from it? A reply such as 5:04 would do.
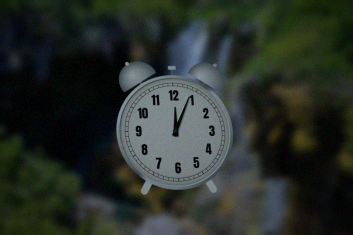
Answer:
12:04
